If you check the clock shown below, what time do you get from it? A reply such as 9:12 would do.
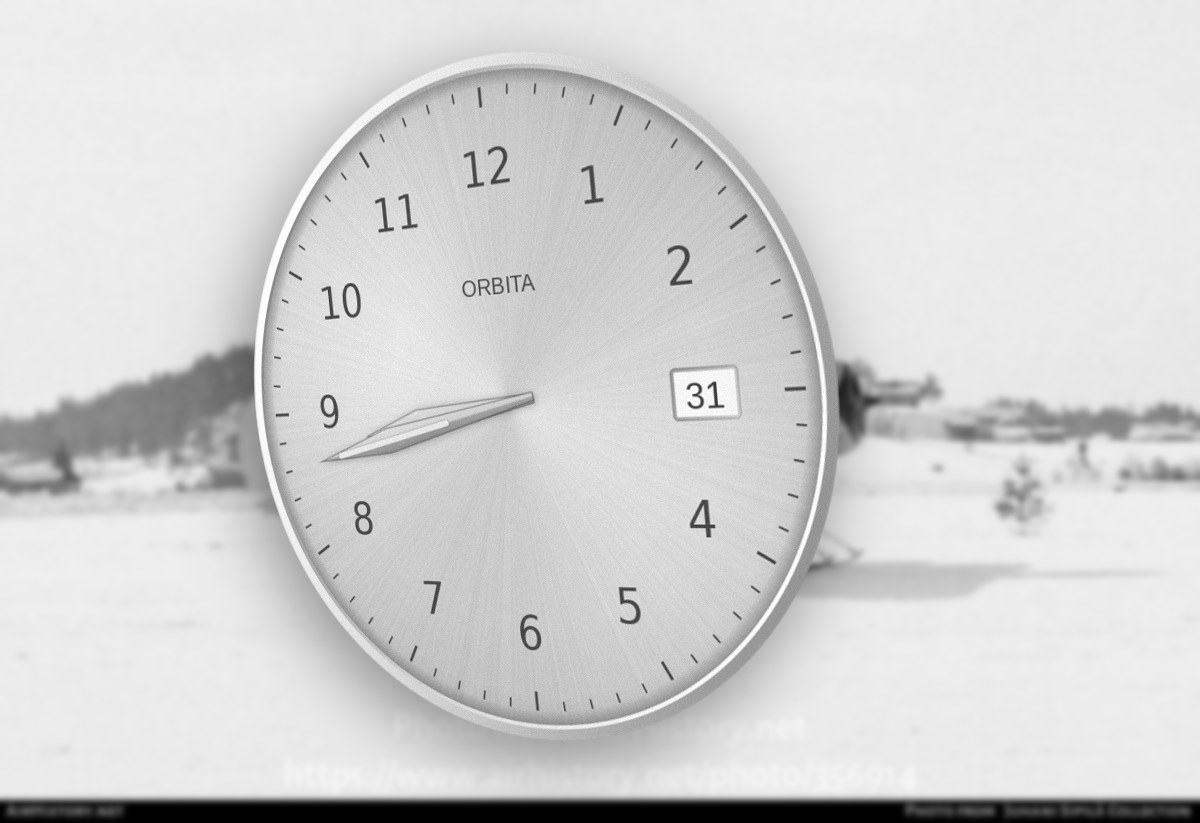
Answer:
8:43
